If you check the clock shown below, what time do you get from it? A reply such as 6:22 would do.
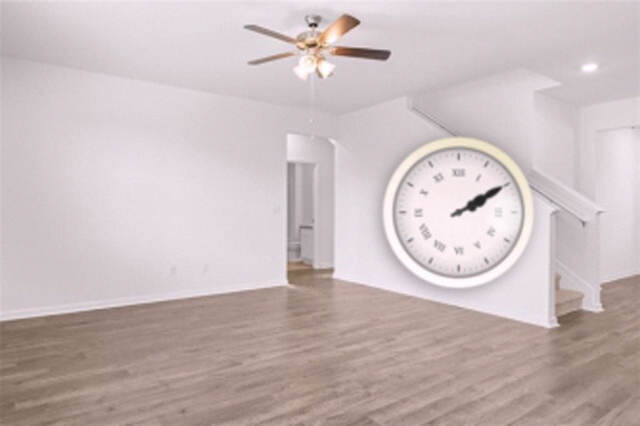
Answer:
2:10
